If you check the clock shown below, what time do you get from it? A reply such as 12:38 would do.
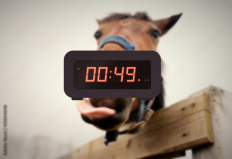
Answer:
0:49
